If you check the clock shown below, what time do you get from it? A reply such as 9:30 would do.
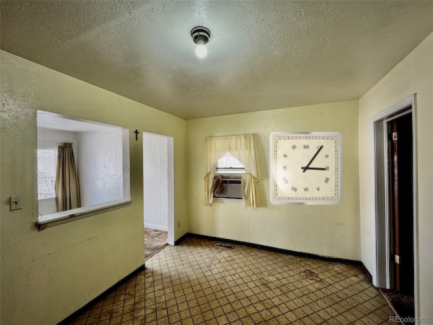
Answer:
3:06
